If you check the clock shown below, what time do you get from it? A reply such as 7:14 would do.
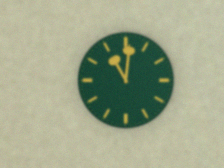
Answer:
11:01
